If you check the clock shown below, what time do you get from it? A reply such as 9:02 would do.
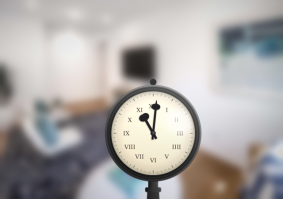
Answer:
11:01
